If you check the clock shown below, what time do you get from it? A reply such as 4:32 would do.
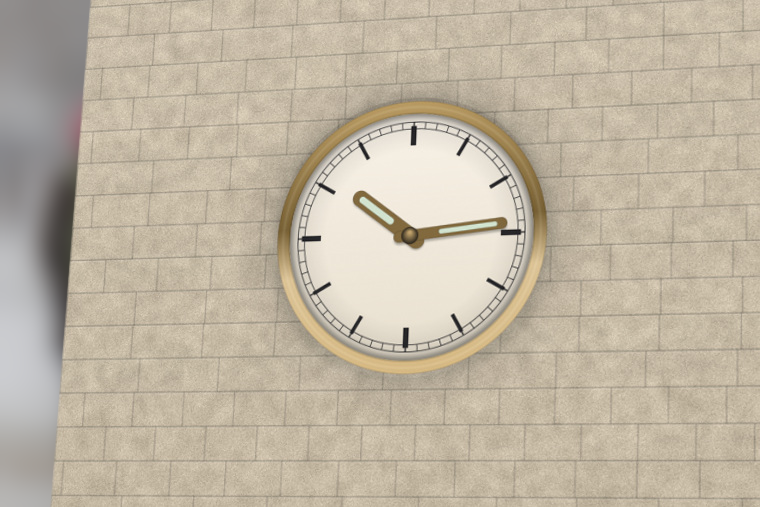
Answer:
10:14
